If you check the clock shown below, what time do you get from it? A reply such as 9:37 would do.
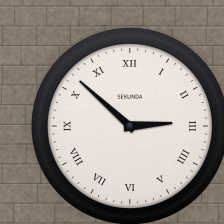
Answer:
2:52
